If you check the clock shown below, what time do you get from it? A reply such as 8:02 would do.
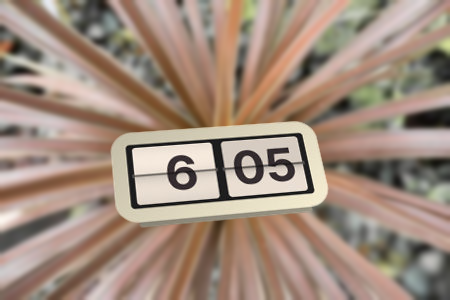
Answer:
6:05
